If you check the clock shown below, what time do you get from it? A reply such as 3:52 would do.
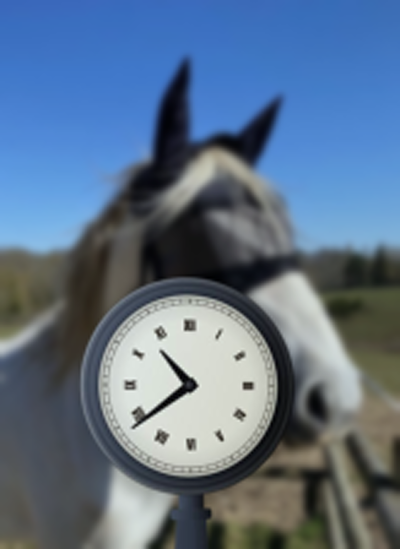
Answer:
10:39
